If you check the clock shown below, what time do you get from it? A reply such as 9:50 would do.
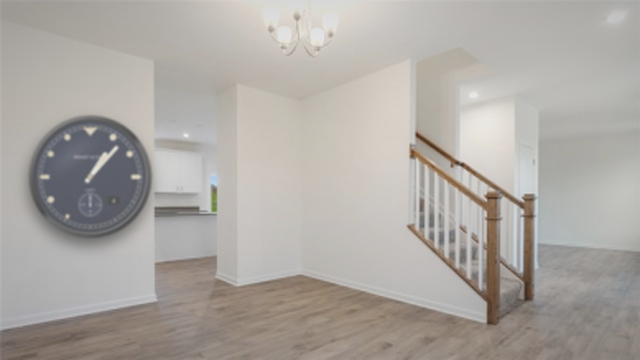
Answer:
1:07
